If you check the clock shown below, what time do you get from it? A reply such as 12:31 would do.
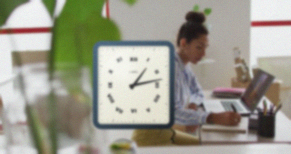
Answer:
1:13
